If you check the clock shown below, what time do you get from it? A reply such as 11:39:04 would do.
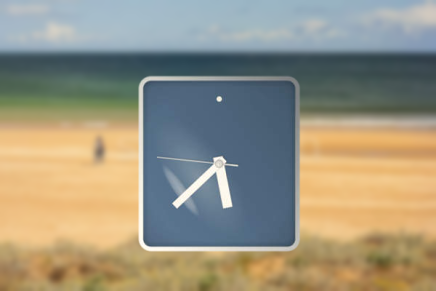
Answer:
5:37:46
